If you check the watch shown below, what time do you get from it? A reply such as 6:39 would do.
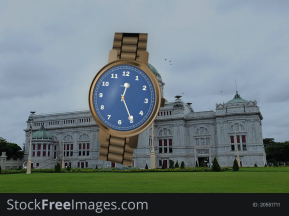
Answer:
12:25
